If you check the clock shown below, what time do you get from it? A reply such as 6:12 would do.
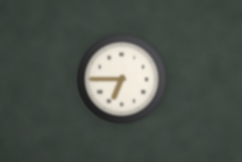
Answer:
6:45
